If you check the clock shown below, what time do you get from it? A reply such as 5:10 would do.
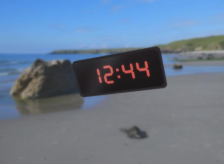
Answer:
12:44
